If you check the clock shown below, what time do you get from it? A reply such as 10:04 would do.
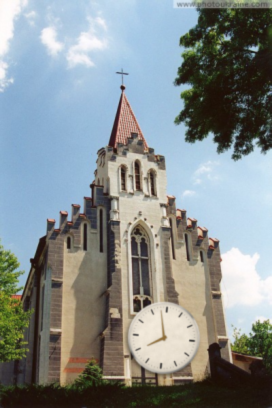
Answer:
7:58
